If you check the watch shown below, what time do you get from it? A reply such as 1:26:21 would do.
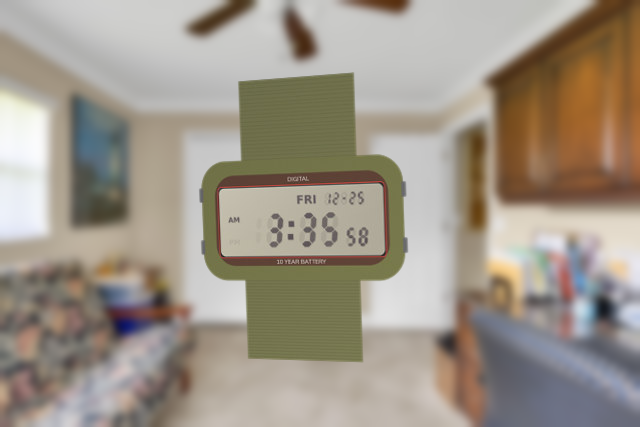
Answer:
3:35:58
